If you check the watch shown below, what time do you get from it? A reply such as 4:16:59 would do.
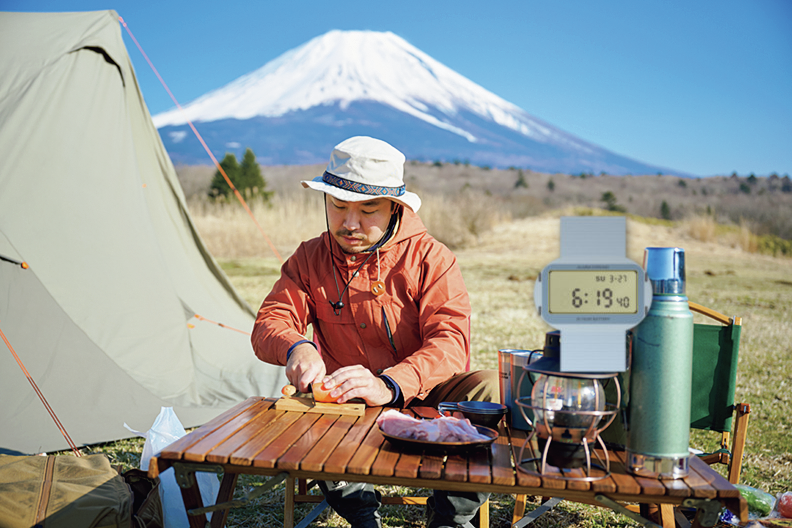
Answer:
6:19:40
